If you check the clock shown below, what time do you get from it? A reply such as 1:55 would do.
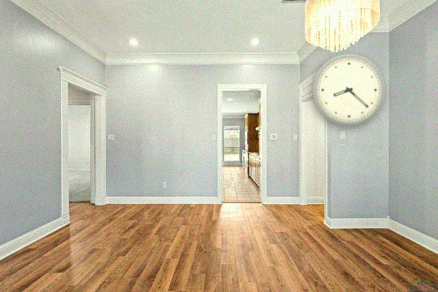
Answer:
8:22
